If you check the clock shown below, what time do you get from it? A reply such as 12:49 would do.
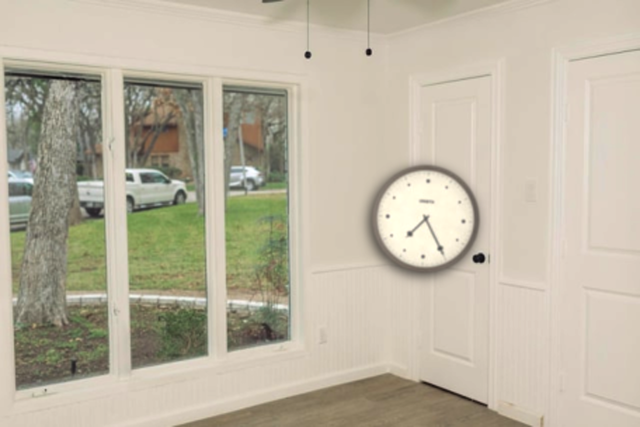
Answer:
7:25
